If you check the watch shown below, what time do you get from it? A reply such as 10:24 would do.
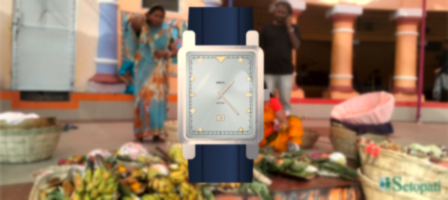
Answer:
1:23
